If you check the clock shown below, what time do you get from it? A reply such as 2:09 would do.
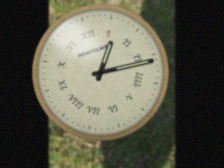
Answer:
1:16
